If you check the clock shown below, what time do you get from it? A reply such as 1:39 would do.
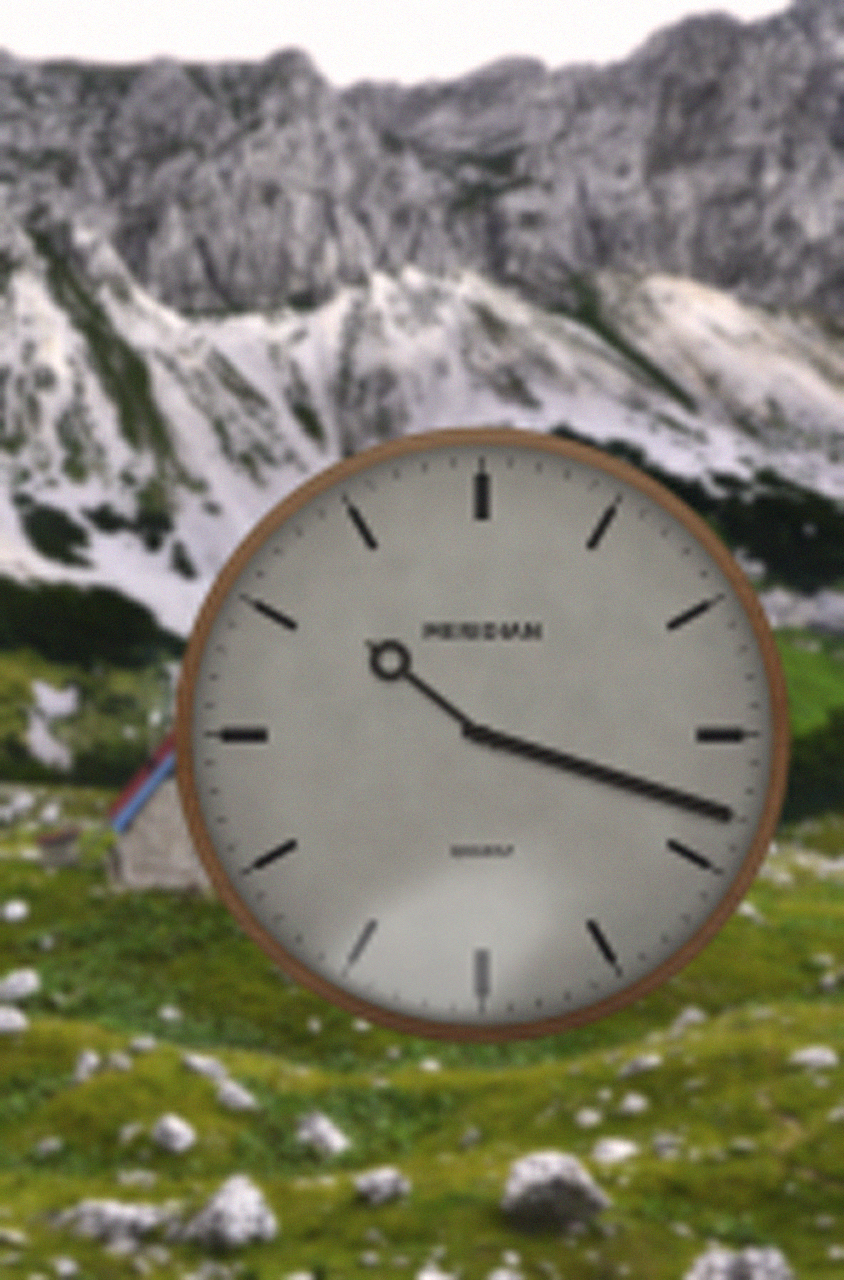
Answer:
10:18
